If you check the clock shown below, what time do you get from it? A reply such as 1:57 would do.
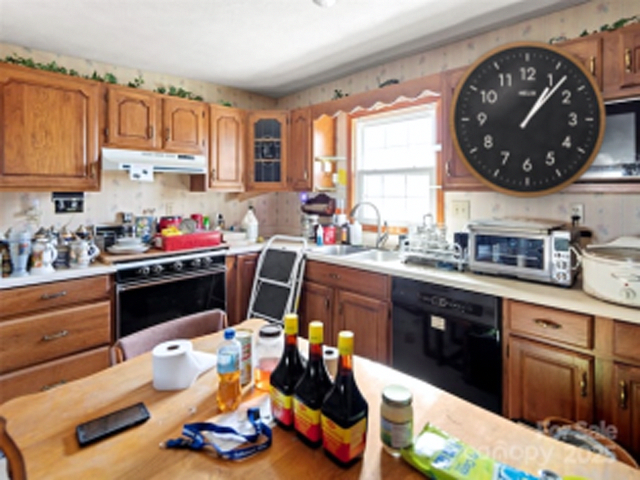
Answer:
1:07
